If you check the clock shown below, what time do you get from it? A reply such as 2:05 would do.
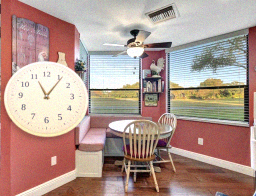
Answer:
11:06
